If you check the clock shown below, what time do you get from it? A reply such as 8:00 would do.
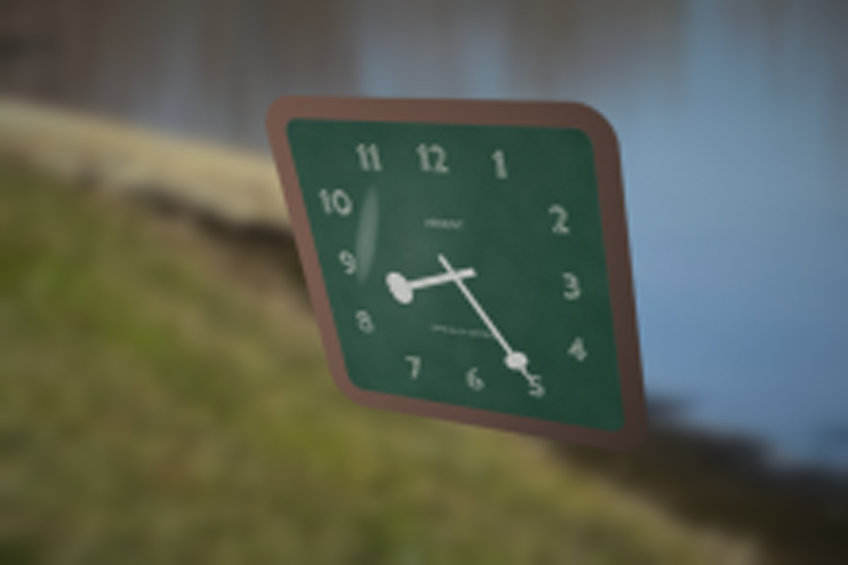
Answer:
8:25
